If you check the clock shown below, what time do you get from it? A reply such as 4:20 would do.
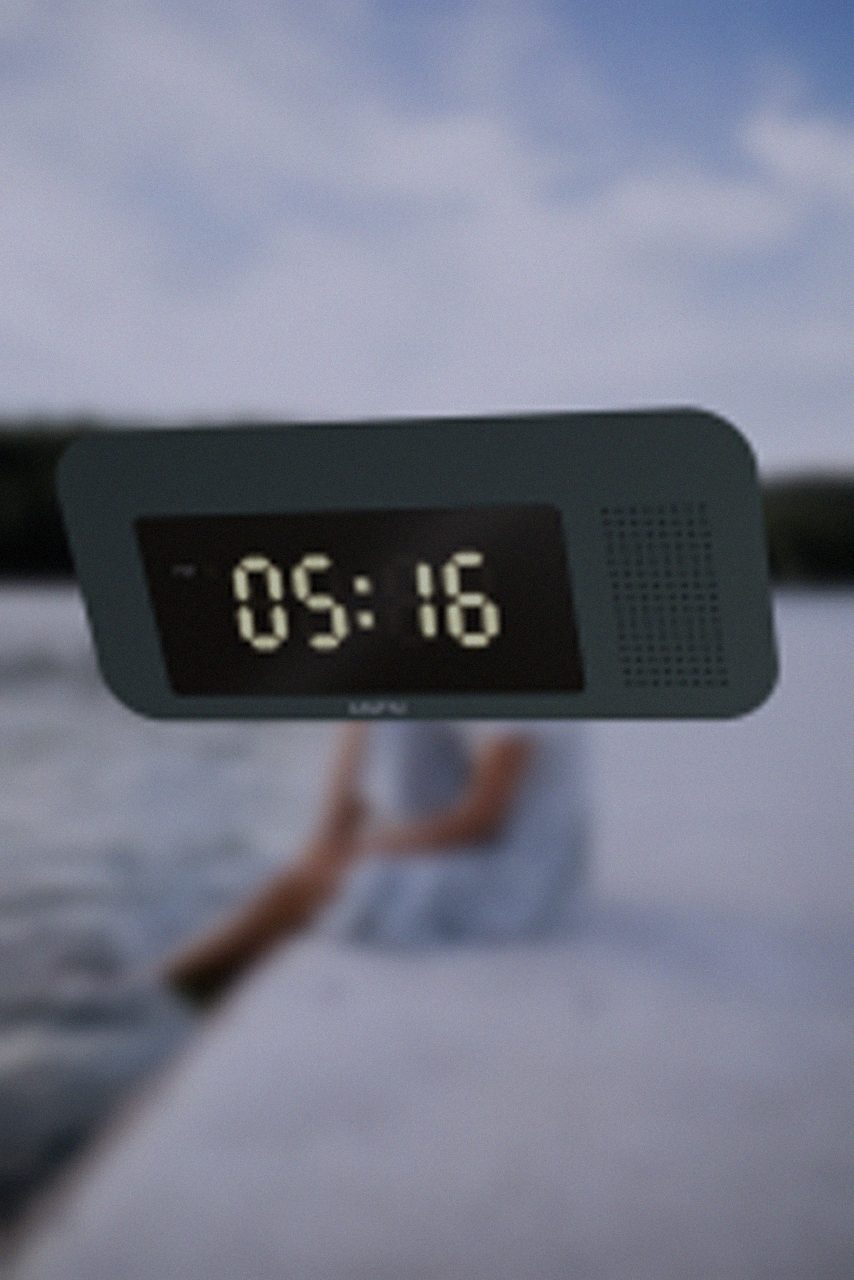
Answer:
5:16
